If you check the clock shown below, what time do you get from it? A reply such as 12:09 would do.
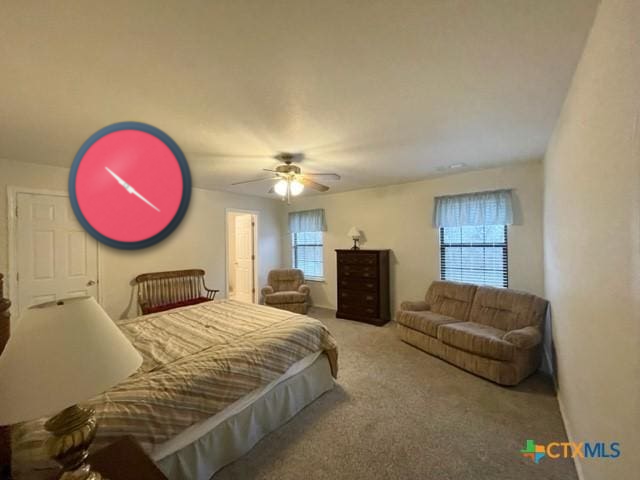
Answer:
10:21
